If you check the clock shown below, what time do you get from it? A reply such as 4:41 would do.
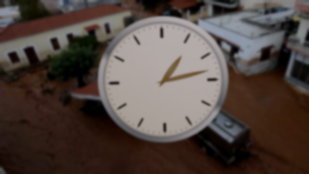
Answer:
1:13
